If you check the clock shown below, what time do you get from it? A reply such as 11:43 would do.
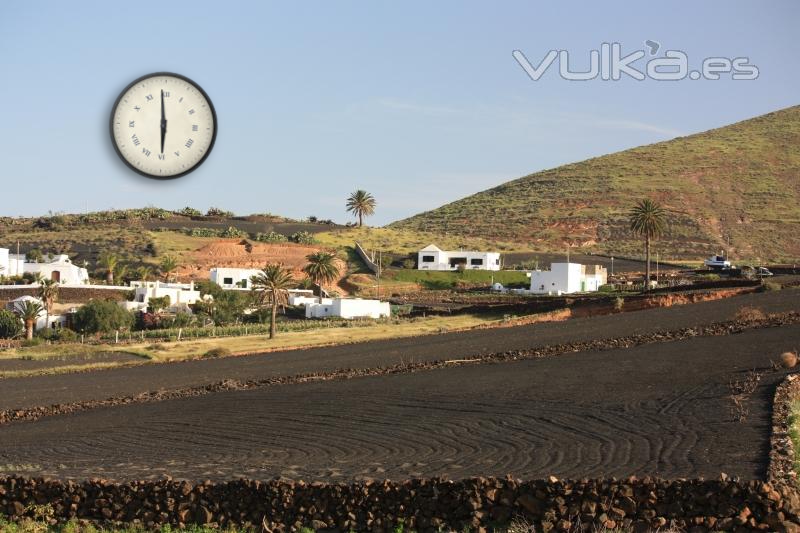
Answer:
5:59
